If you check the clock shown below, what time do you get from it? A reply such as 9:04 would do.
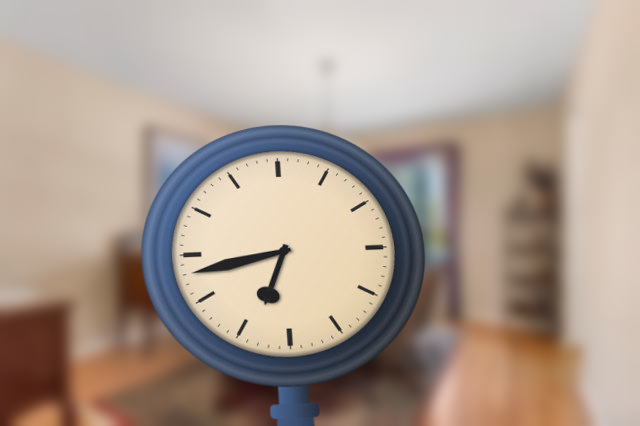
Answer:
6:43
